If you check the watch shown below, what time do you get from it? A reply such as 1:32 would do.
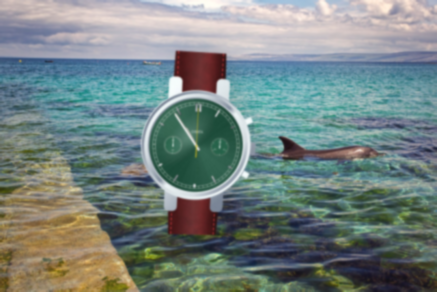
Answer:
10:54
